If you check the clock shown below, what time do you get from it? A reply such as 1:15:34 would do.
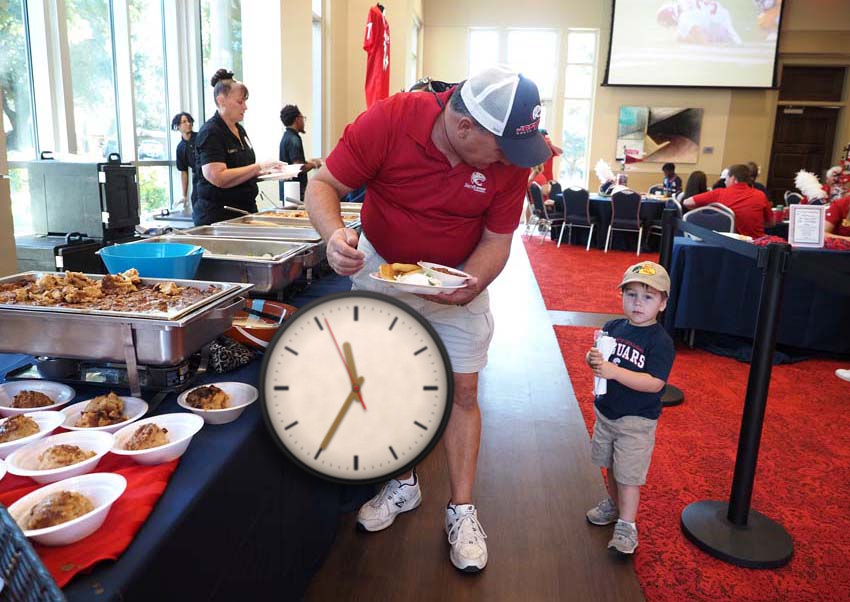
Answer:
11:34:56
